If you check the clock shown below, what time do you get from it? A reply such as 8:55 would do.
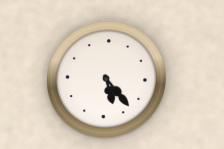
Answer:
5:23
